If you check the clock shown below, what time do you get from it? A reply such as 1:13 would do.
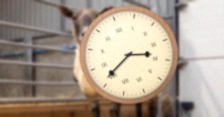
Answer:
3:41
